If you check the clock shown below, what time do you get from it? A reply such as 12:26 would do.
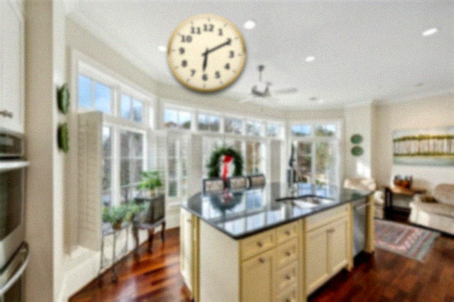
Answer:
6:10
